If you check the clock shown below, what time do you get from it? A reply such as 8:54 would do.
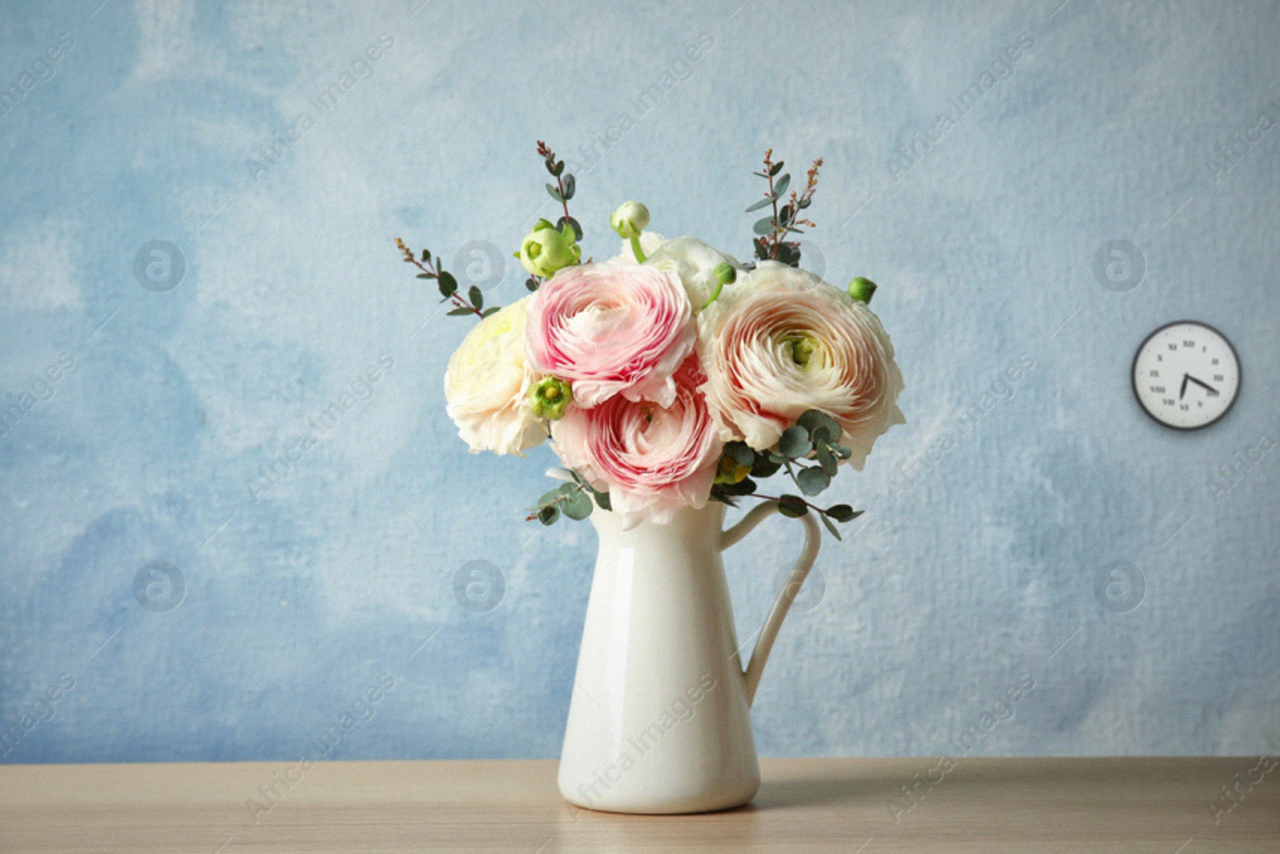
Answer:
6:19
